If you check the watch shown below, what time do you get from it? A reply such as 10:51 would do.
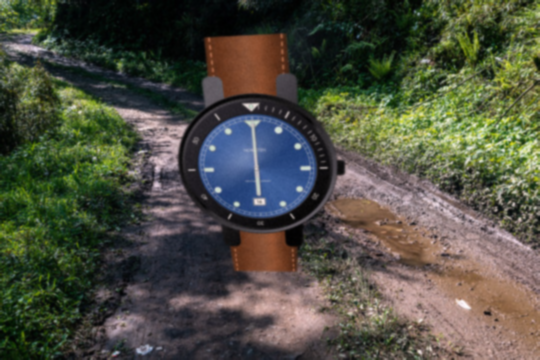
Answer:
6:00
